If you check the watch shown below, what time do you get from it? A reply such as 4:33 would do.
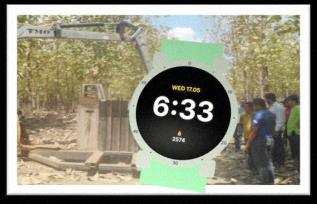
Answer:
6:33
